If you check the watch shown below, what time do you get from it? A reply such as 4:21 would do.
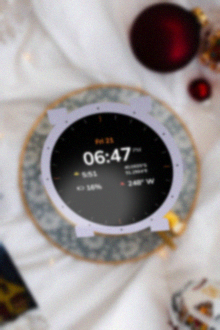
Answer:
6:47
